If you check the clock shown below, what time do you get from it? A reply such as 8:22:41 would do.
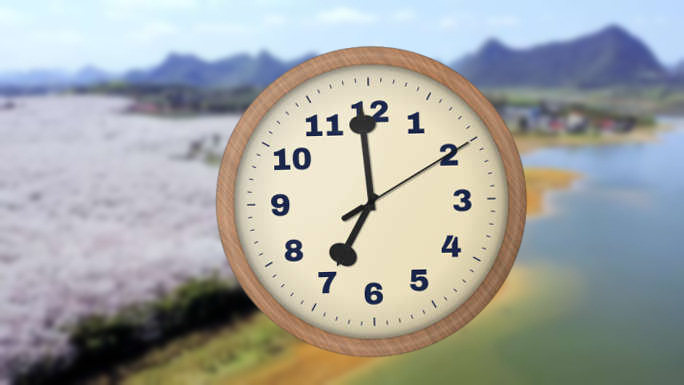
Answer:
6:59:10
